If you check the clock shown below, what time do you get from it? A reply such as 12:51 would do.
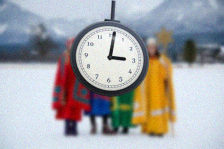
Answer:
3:01
